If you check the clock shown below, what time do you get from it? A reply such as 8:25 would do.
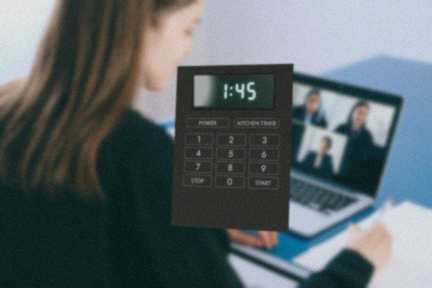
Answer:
1:45
